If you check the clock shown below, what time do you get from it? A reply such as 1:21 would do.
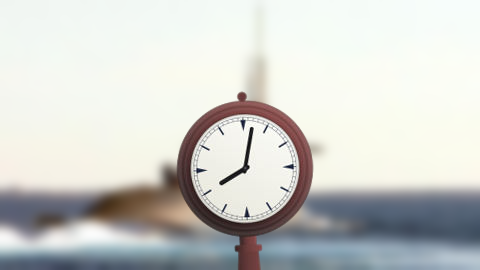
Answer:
8:02
